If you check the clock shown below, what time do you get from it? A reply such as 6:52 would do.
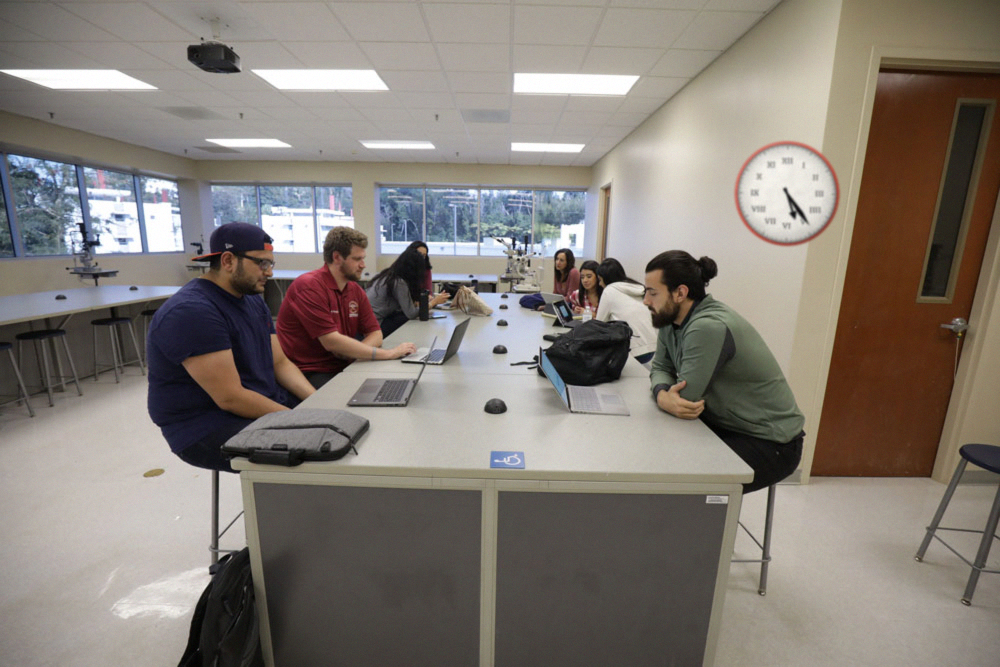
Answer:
5:24
